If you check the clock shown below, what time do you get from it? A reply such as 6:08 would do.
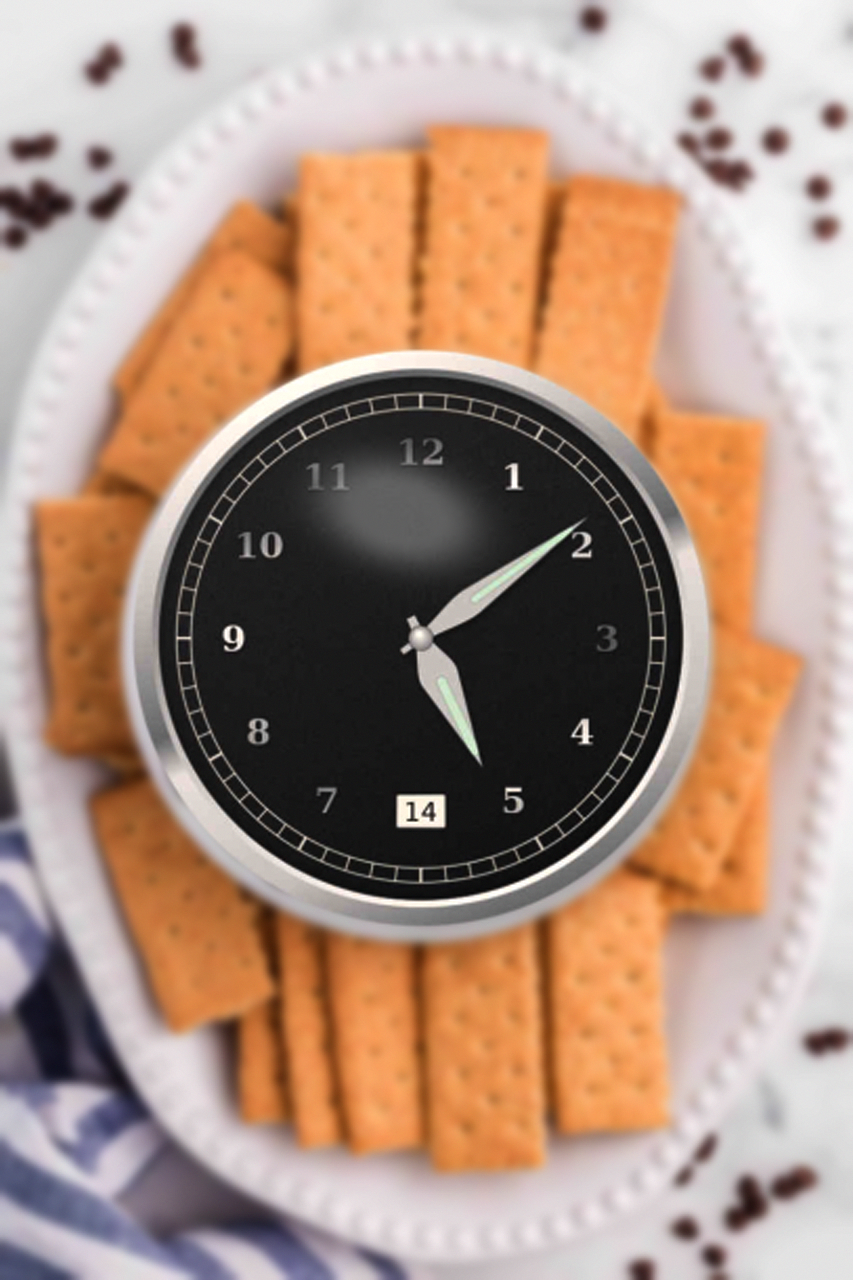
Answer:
5:09
